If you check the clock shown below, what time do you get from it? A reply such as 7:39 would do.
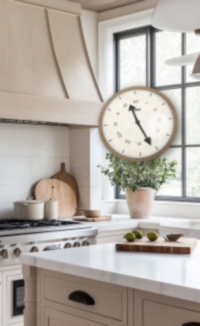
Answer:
11:26
